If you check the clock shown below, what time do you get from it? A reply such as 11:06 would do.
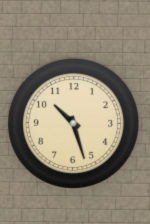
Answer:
10:27
